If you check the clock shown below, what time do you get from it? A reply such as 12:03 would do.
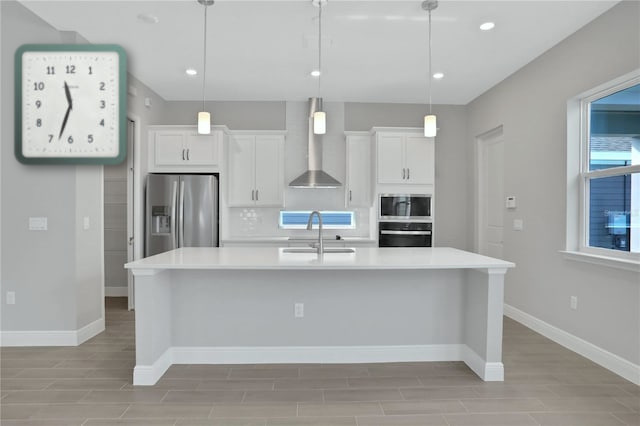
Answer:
11:33
